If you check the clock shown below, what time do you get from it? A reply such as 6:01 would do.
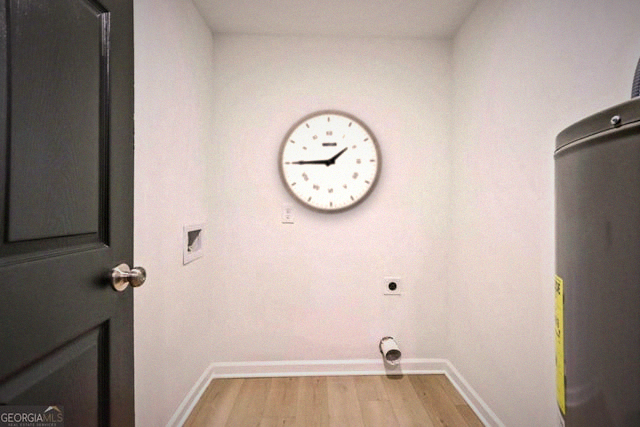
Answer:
1:45
